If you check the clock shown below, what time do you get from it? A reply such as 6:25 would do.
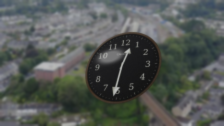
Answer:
12:31
